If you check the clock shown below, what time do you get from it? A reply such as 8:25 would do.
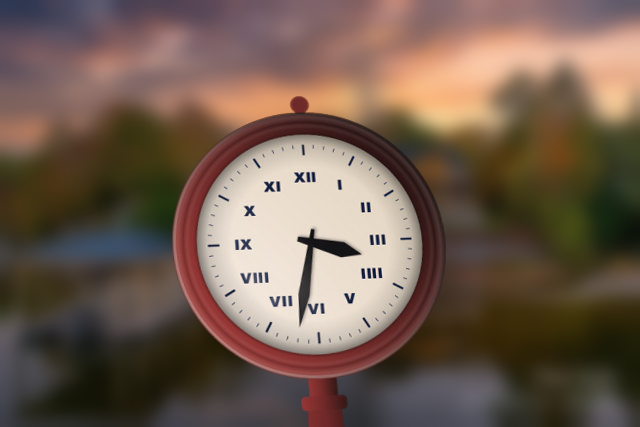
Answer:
3:32
